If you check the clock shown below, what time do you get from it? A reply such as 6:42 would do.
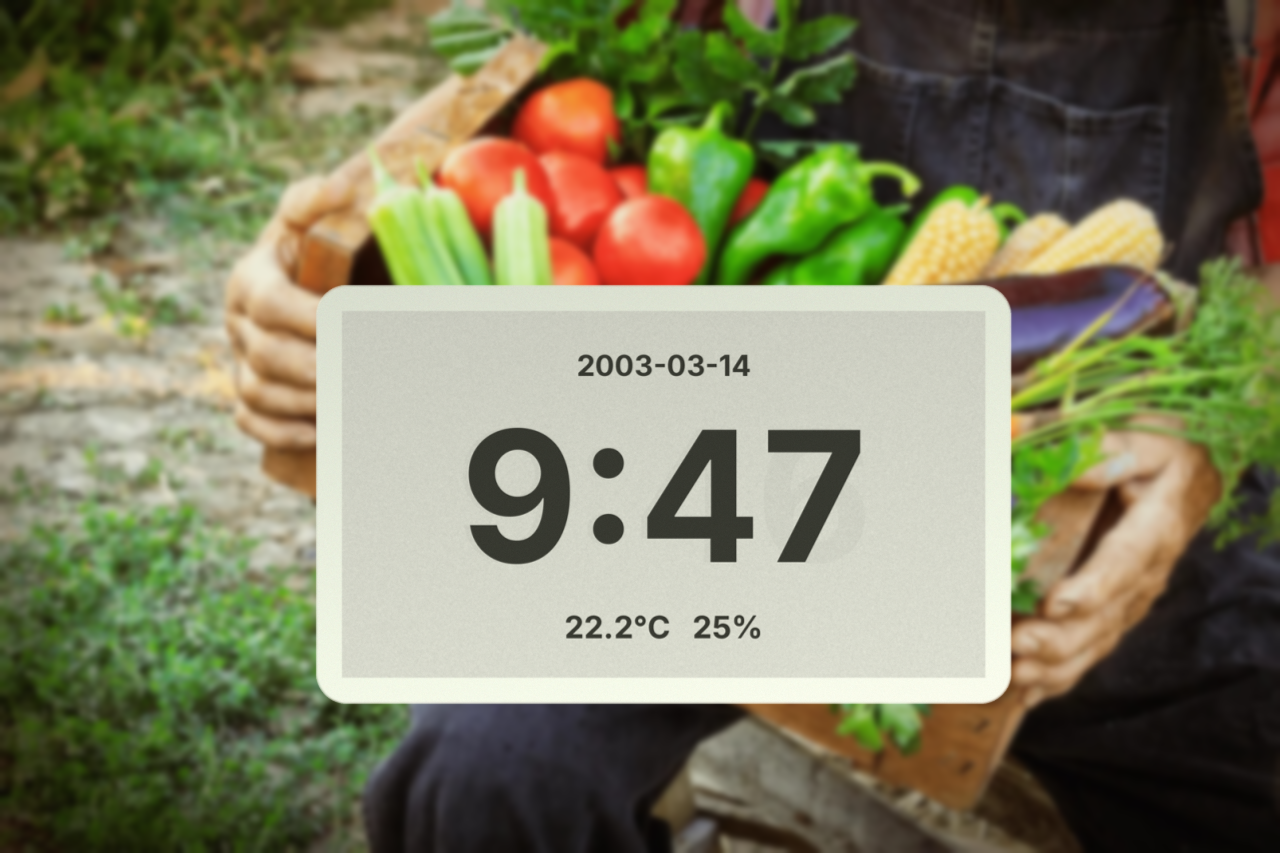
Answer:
9:47
